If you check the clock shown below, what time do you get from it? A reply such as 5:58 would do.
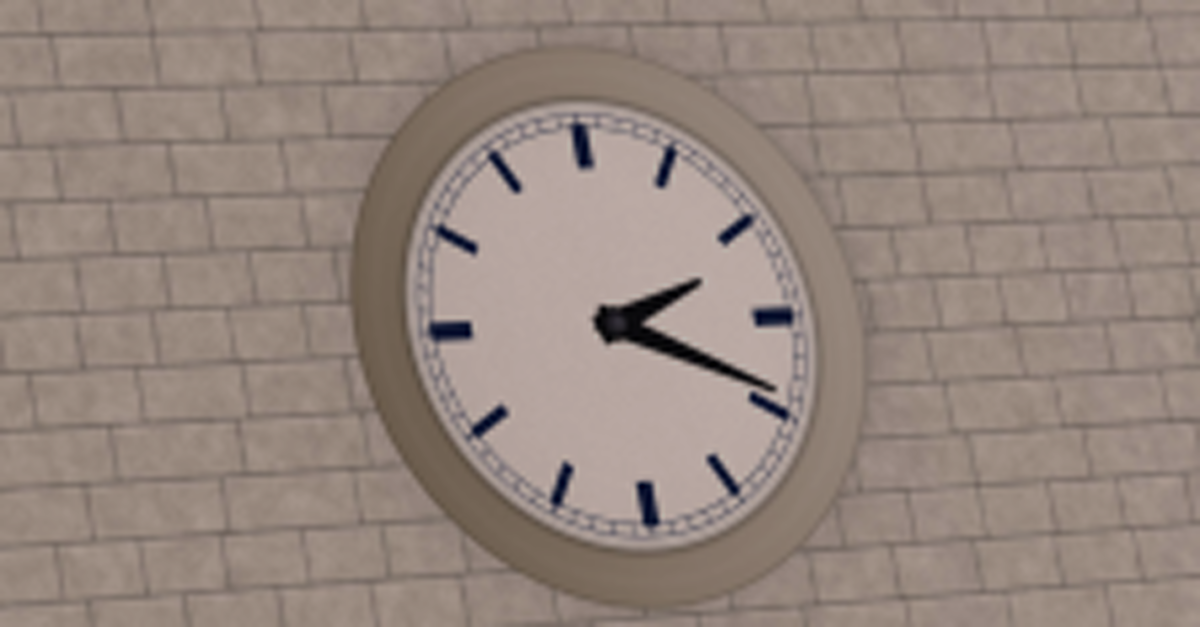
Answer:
2:19
